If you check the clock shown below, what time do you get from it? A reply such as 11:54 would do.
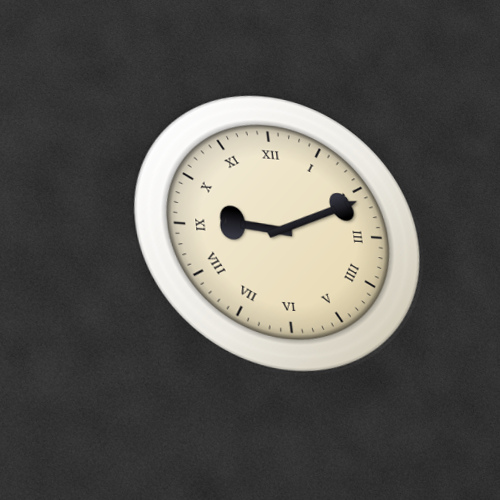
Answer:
9:11
